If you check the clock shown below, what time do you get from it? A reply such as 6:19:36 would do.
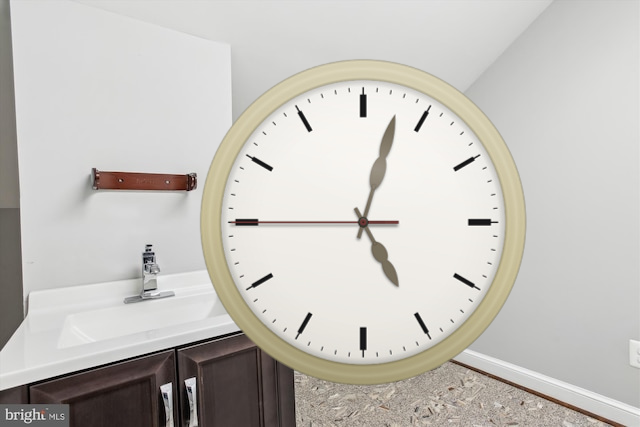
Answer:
5:02:45
